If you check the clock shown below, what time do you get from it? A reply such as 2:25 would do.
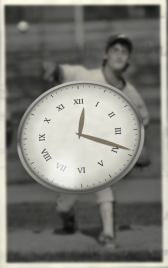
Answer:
12:19
